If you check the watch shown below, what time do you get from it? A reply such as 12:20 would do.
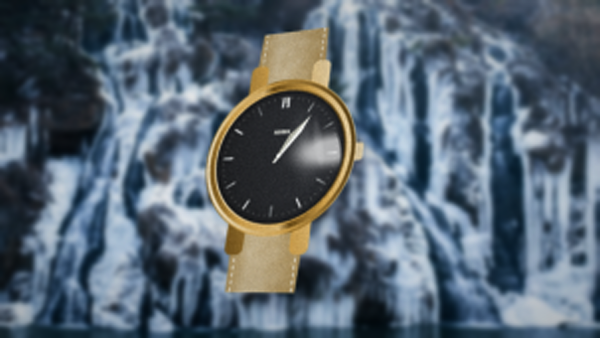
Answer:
1:06
